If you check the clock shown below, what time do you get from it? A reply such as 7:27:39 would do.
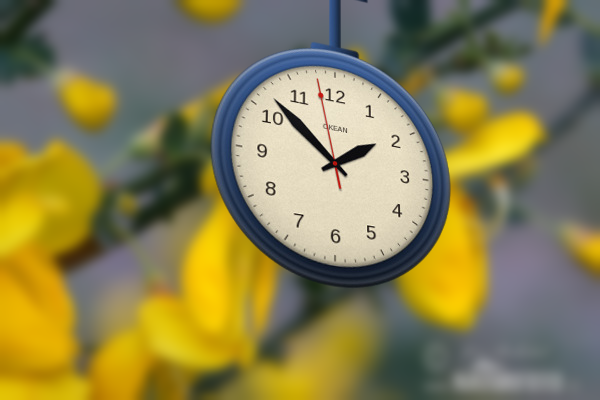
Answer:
1:51:58
